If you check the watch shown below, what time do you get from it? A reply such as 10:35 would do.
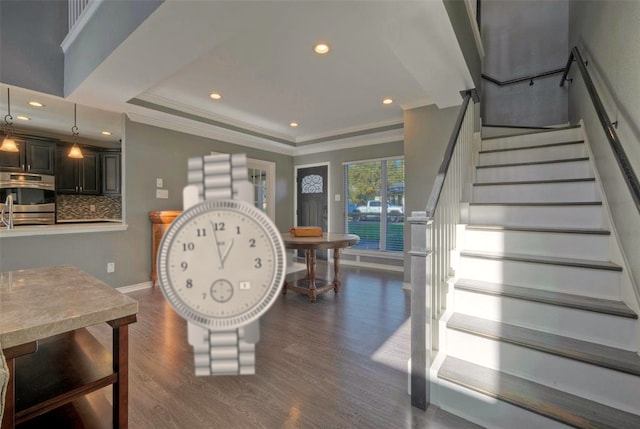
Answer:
12:58
